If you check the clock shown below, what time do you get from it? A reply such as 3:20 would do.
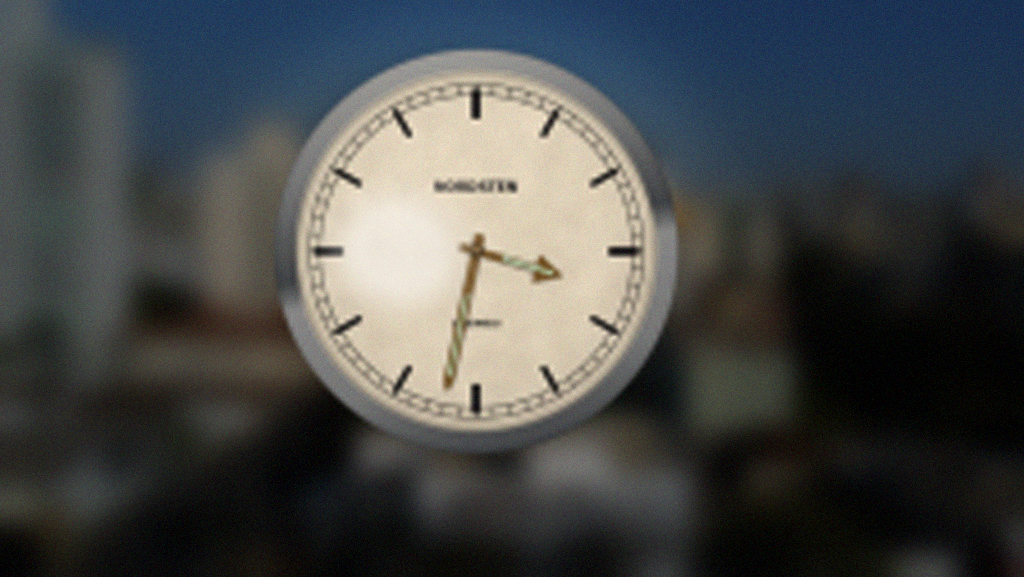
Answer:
3:32
